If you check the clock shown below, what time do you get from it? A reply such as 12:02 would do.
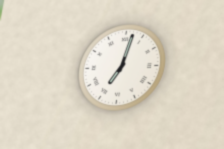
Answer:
7:02
